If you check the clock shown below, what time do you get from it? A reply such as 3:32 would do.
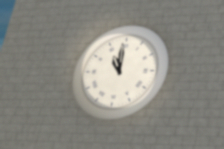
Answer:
10:59
